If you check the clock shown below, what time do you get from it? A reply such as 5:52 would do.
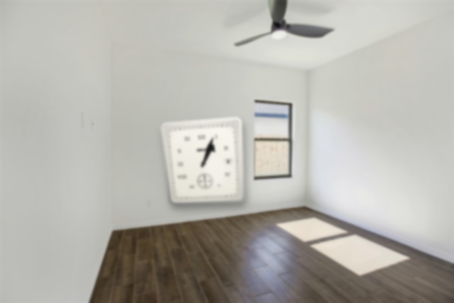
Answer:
1:04
